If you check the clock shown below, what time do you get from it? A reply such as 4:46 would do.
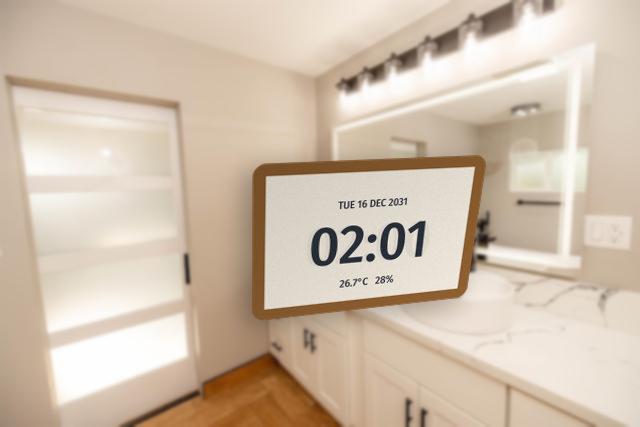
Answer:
2:01
